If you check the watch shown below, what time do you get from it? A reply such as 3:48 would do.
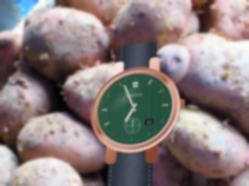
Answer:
6:56
